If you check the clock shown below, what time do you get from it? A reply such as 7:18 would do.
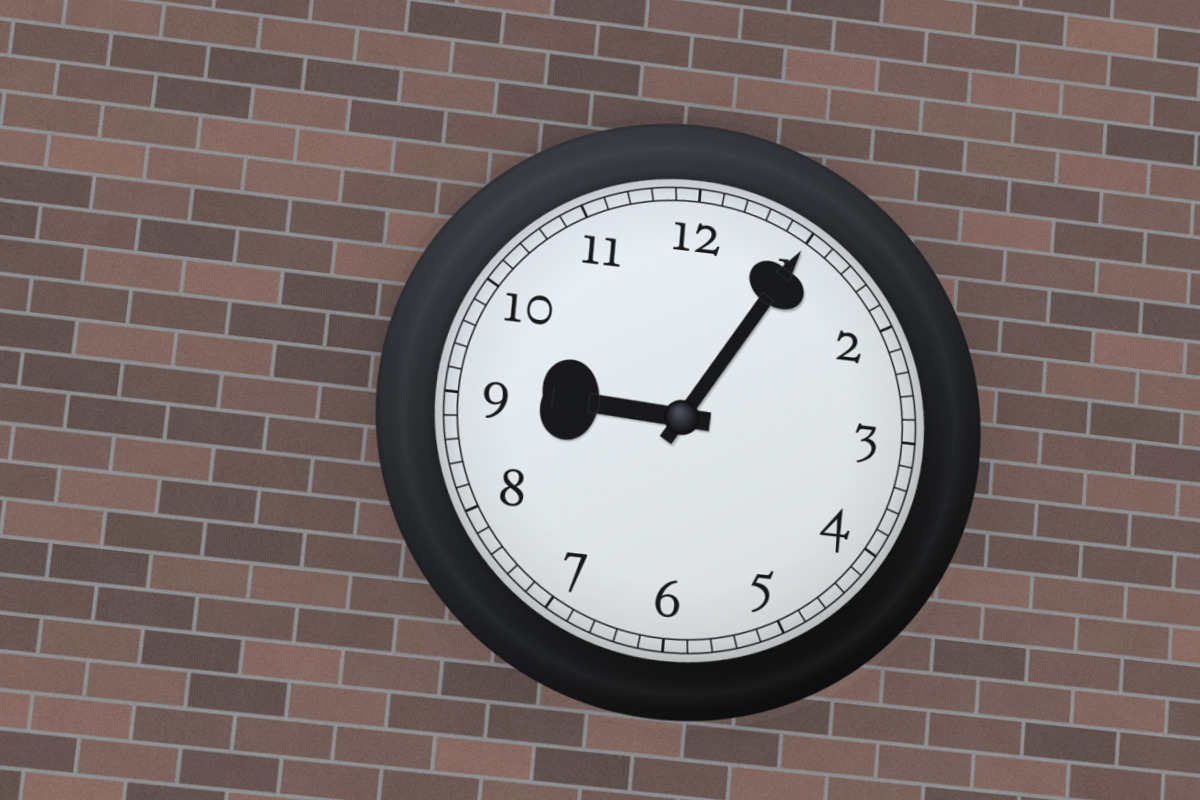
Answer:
9:05
